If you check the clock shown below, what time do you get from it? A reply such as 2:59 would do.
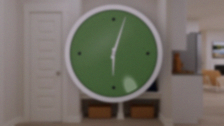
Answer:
6:03
